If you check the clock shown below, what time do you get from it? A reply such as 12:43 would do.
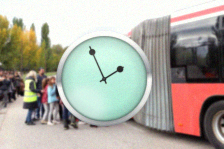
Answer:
1:56
